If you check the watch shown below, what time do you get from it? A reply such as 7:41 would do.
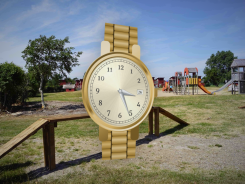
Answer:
3:26
